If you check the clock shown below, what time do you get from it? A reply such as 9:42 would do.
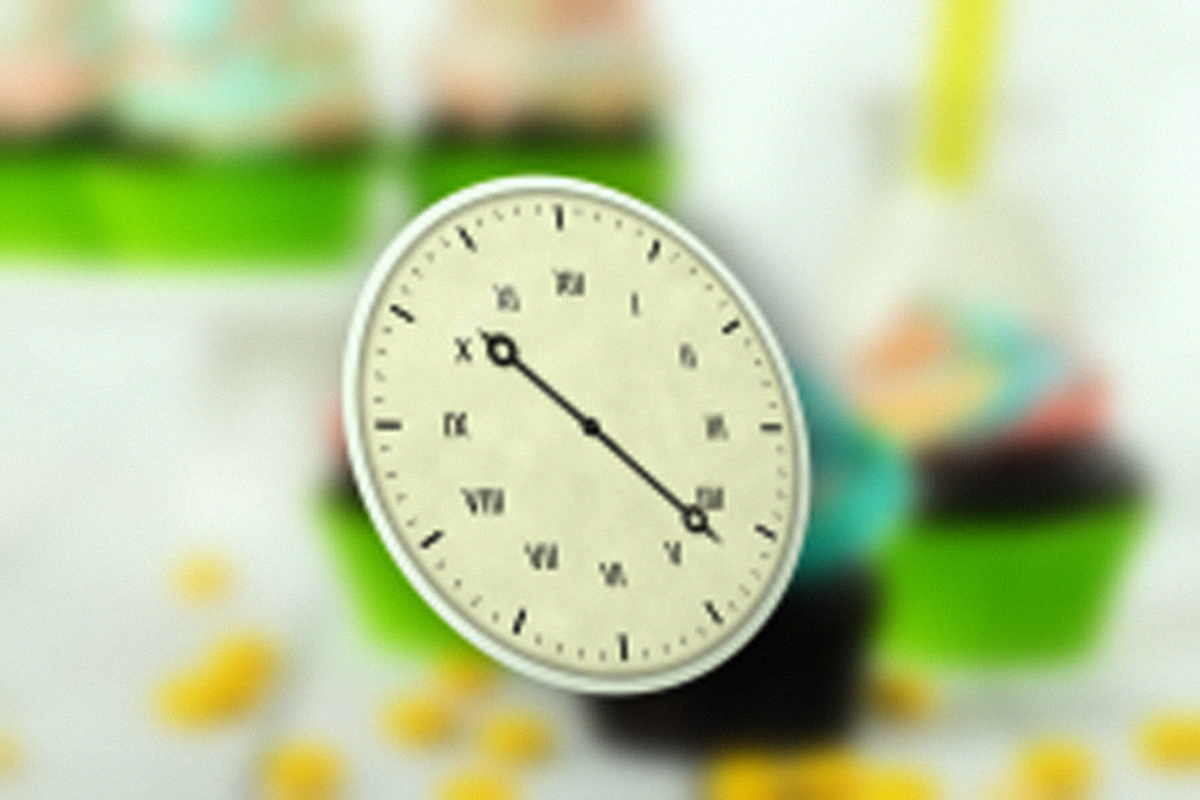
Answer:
10:22
